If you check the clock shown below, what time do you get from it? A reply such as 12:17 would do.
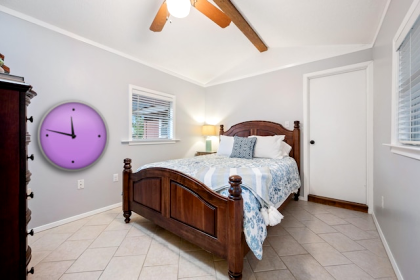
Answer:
11:47
